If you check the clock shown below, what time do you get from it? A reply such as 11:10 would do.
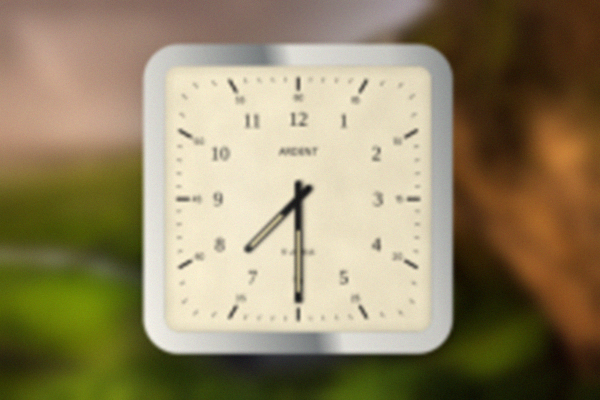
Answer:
7:30
